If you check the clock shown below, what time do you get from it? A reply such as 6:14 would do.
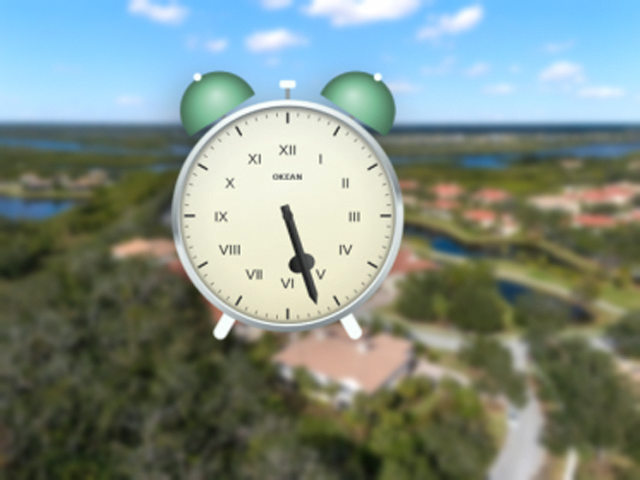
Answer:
5:27
